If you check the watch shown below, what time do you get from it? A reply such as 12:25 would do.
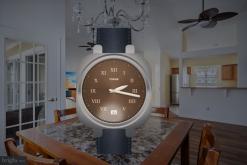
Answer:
2:17
